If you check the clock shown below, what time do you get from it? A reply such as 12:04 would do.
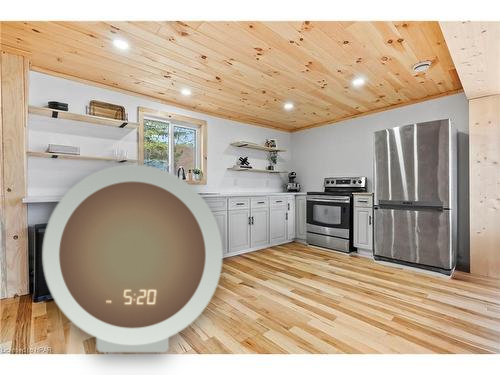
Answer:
5:20
